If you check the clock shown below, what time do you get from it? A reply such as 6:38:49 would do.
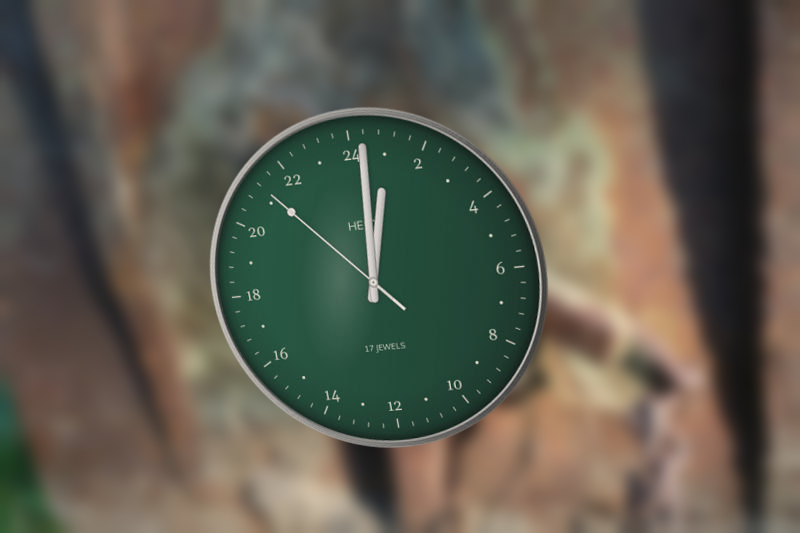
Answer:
1:00:53
